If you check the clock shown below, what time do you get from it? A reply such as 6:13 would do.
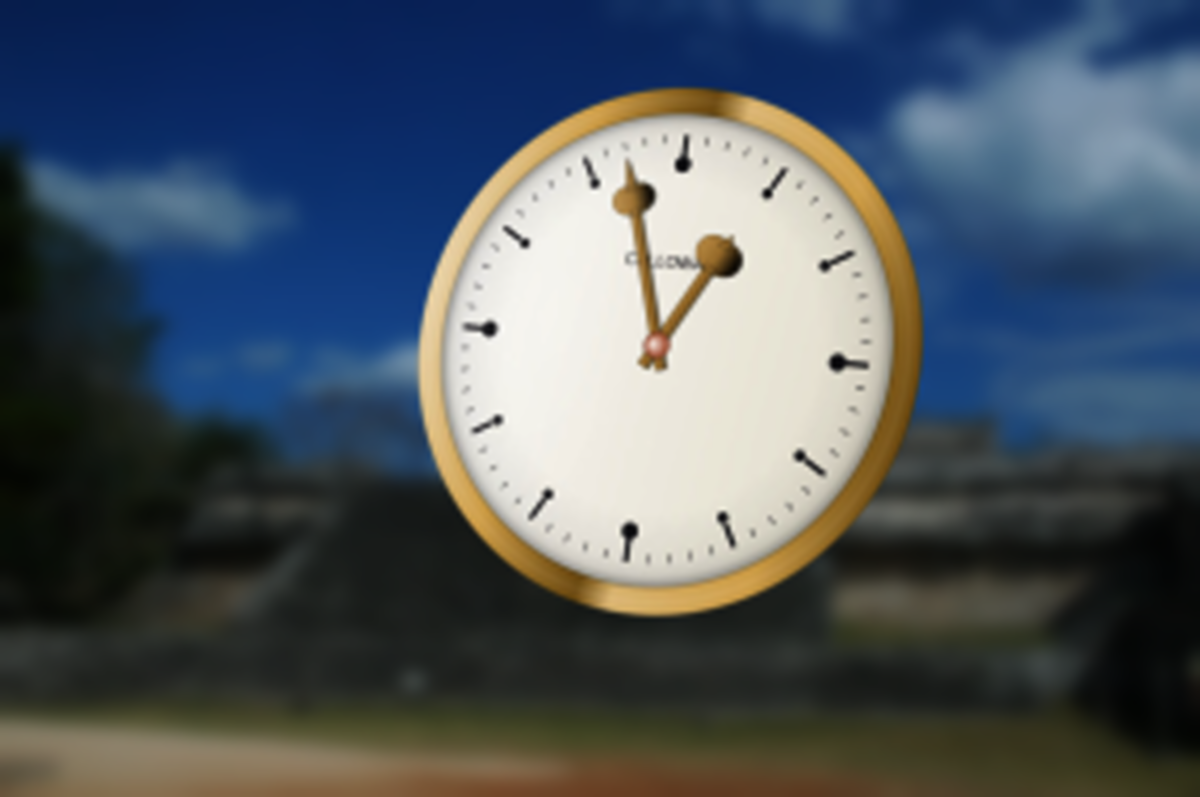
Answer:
12:57
